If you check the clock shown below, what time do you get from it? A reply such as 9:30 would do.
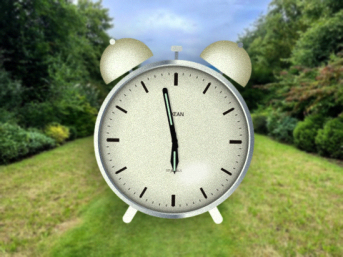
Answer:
5:58
